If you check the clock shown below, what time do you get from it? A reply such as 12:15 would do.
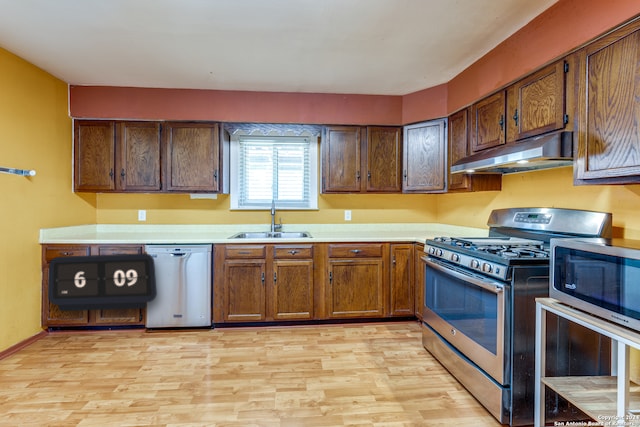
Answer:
6:09
